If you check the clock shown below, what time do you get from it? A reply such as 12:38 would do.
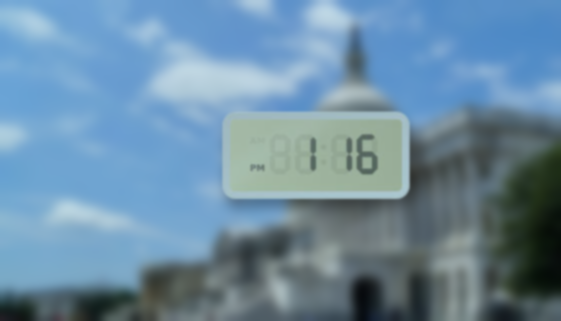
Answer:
1:16
